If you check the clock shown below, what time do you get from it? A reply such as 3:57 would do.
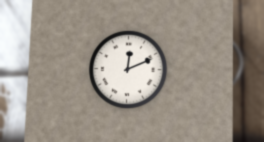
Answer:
12:11
